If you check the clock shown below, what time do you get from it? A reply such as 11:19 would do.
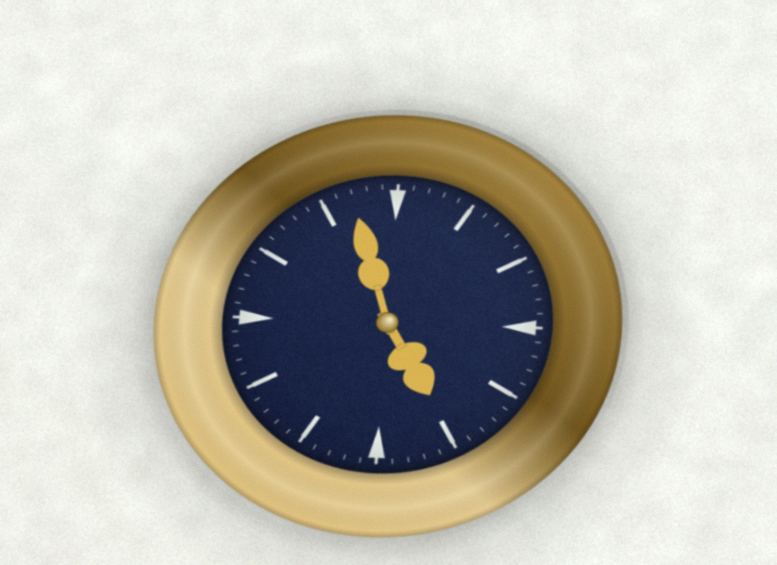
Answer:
4:57
